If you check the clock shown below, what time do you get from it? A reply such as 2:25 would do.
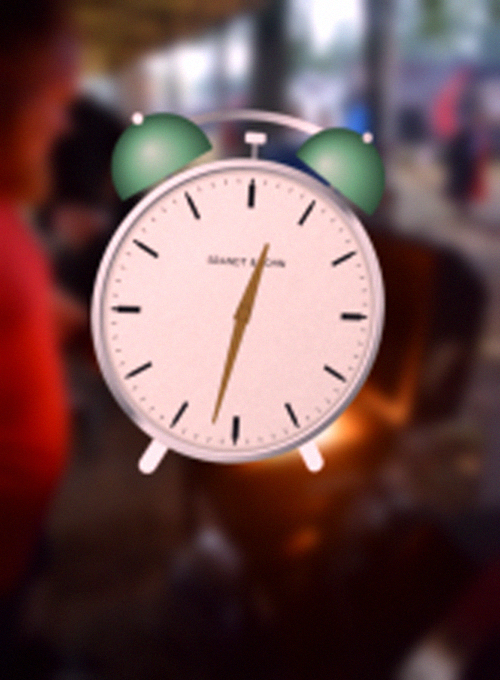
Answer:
12:32
